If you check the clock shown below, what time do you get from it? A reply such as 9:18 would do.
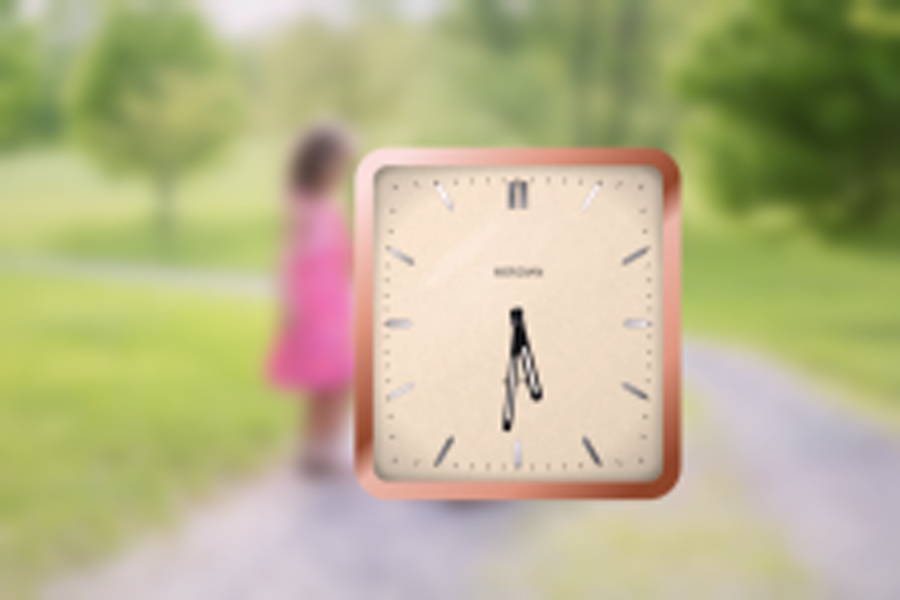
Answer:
5:31
